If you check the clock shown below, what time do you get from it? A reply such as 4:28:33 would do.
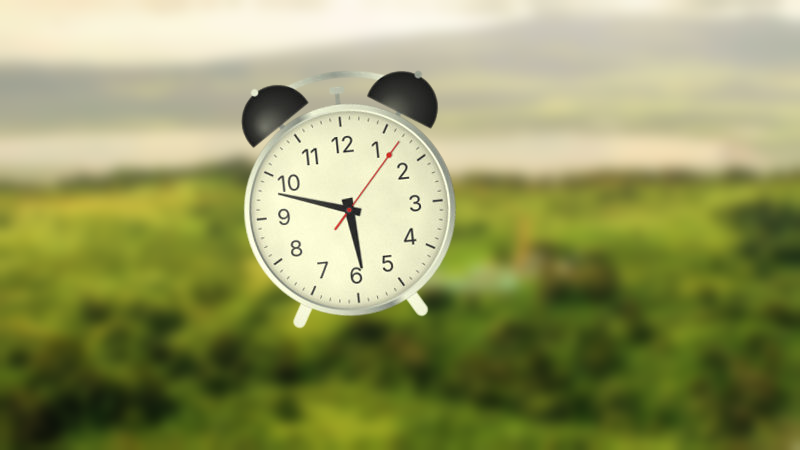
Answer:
5:48:07
